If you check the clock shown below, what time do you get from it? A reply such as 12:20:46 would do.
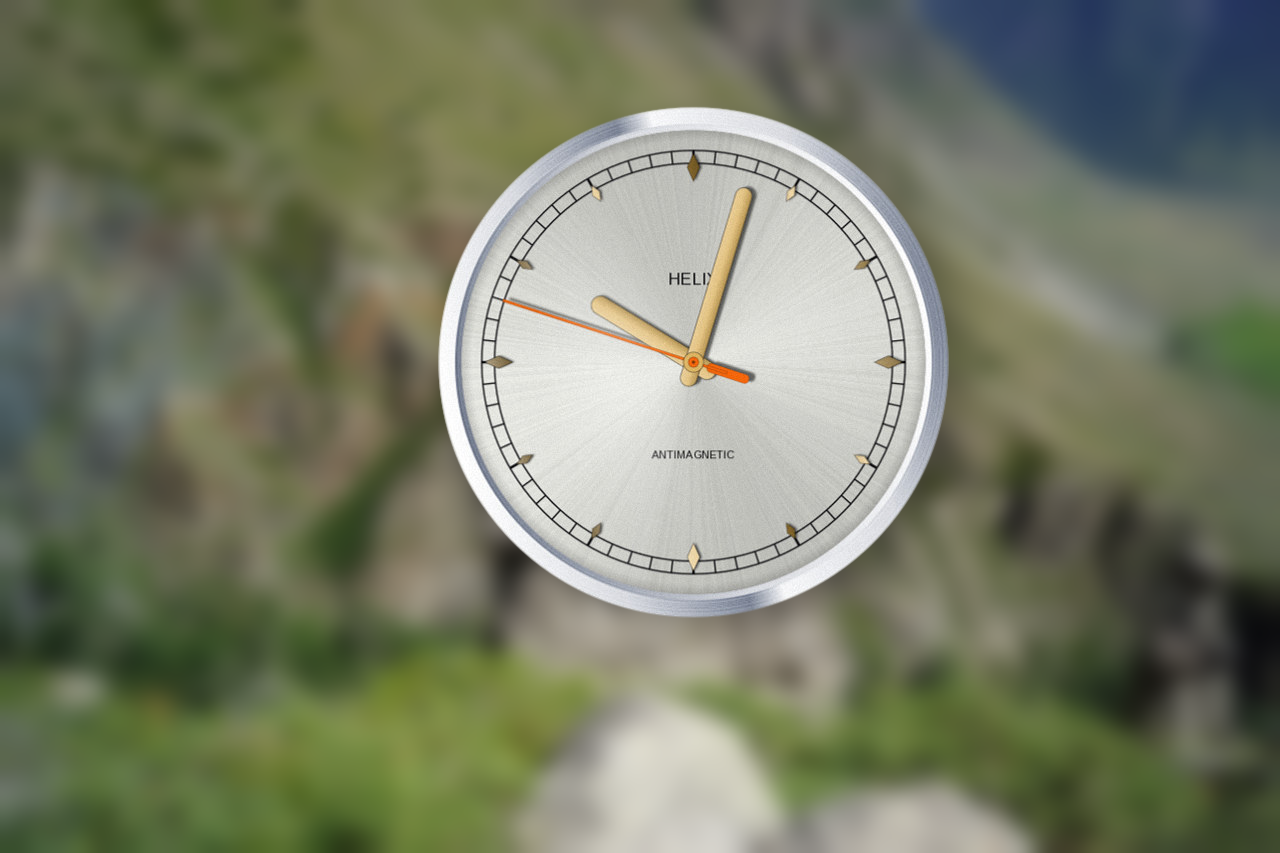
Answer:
10:02:48
